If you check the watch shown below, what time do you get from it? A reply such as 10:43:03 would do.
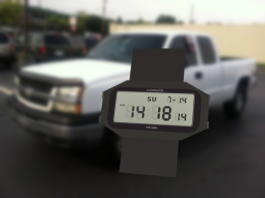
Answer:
14:18:14
